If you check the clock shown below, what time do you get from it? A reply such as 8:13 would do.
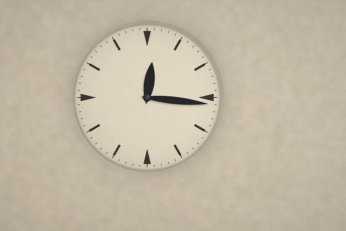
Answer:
12:16
